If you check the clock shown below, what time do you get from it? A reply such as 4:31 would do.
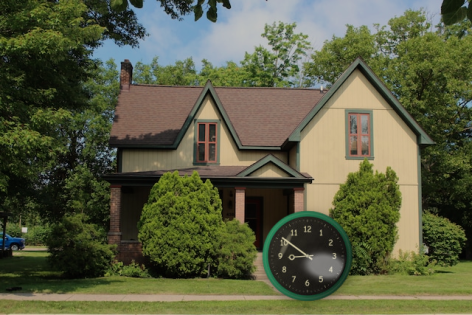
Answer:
8:51
